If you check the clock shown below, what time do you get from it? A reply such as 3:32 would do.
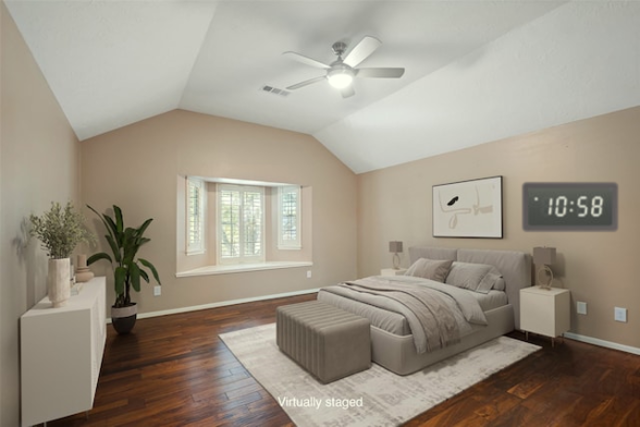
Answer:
10:58
